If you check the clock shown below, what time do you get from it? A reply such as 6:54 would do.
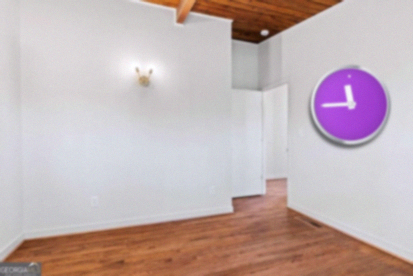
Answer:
11:45
